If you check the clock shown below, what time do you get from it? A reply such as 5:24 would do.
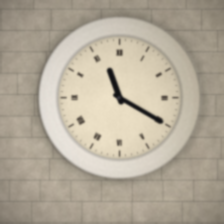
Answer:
11:20
